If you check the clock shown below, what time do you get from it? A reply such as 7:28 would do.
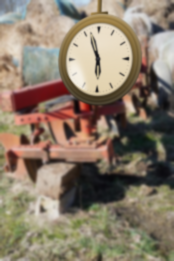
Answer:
5:57
